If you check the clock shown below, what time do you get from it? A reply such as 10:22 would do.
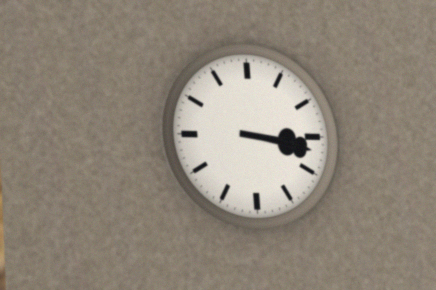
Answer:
3:17
